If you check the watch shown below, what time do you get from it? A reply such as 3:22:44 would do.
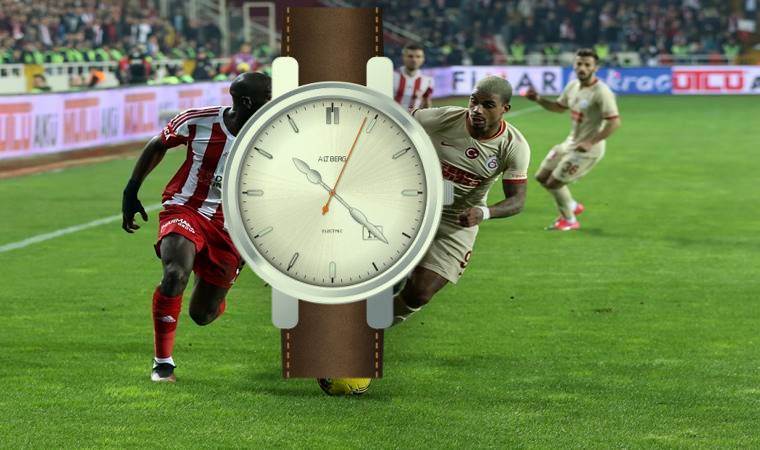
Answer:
10:22:04
